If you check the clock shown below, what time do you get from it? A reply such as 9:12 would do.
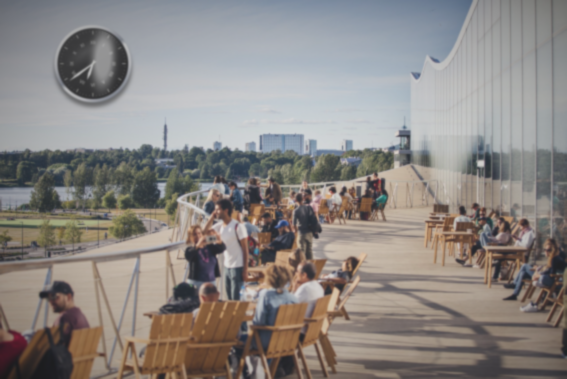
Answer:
6:39
